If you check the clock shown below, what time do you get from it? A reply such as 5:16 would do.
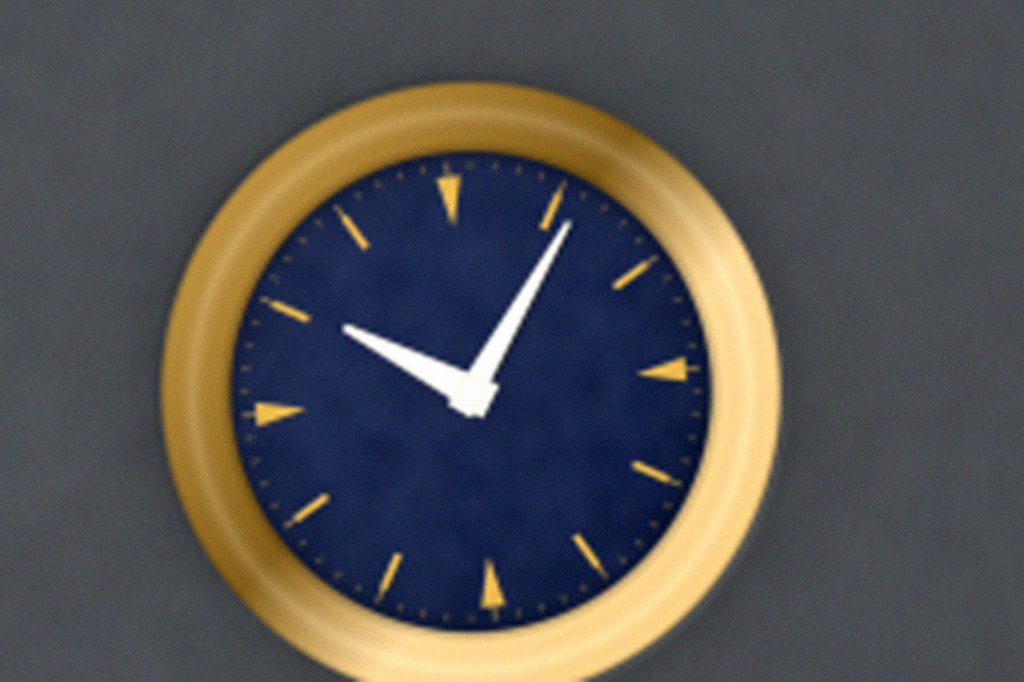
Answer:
10:06
